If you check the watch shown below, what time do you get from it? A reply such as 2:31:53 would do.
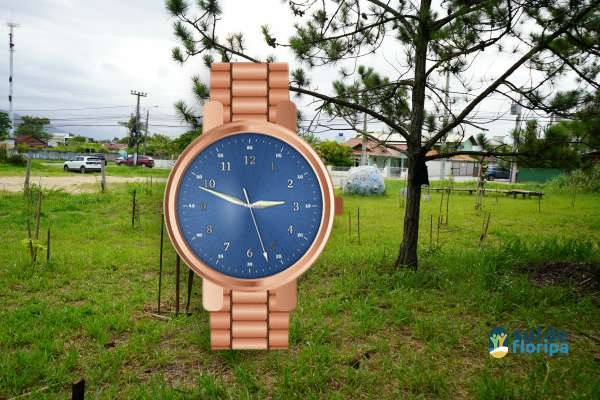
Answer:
2:48:27
